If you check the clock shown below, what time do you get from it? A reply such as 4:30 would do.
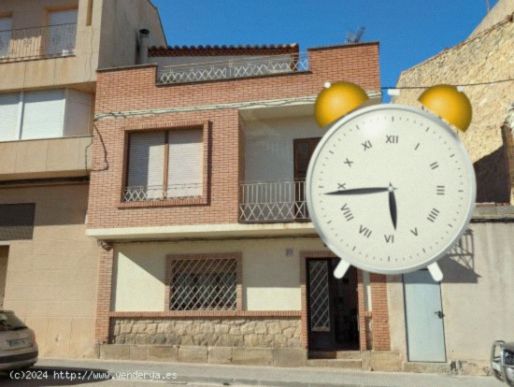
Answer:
5:44
